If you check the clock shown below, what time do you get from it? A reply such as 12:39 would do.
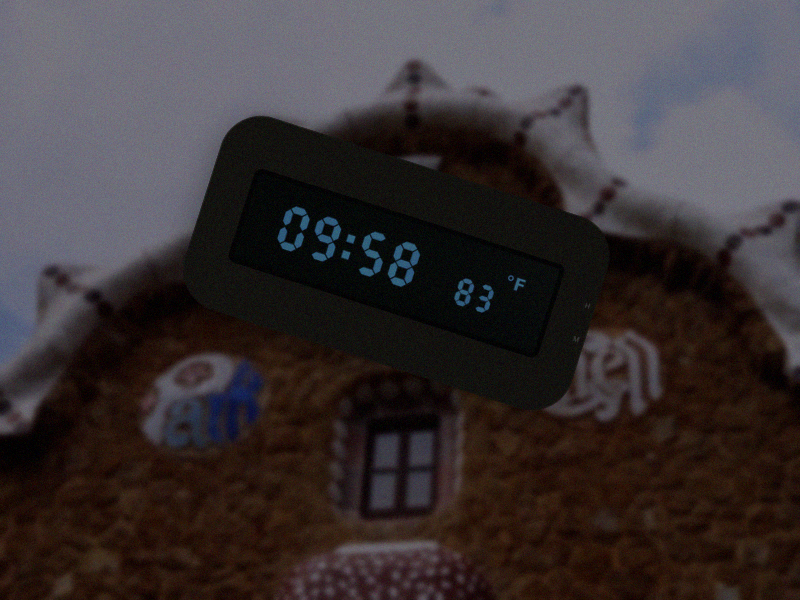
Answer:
9:58
